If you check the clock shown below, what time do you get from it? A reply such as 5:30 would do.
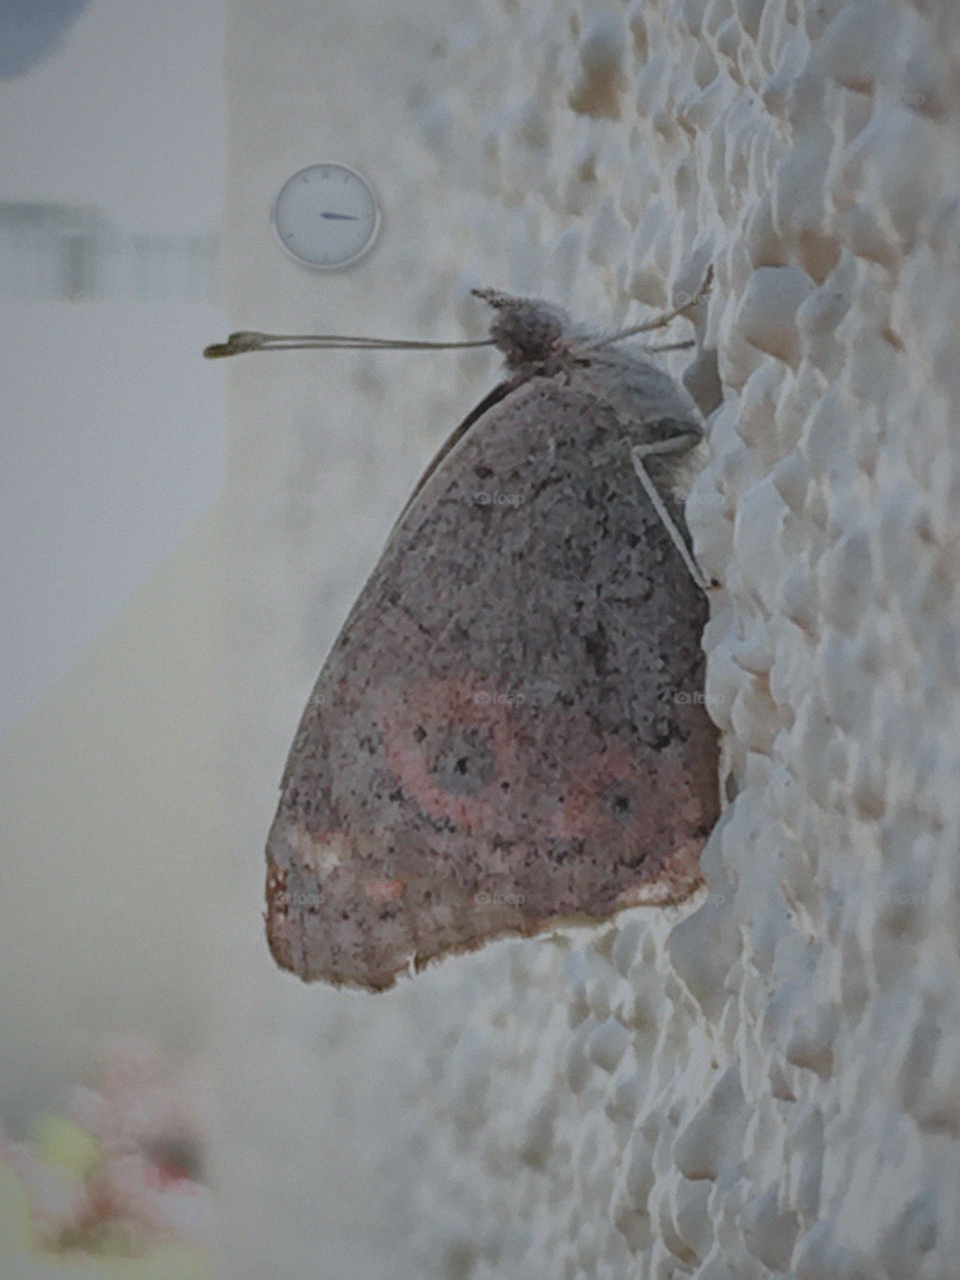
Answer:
3:16
